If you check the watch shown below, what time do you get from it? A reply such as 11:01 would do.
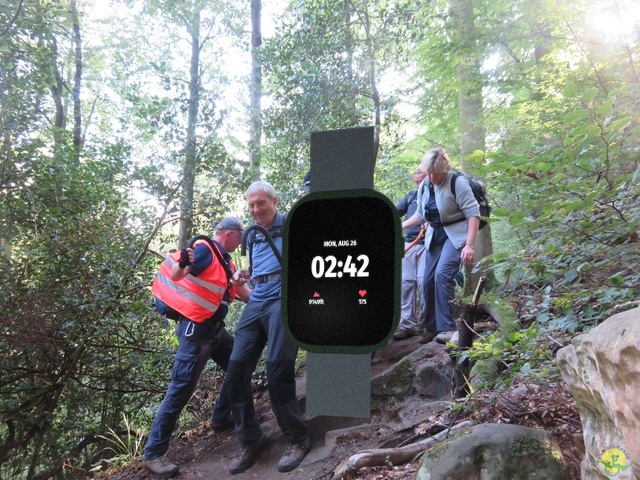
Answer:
2:42
